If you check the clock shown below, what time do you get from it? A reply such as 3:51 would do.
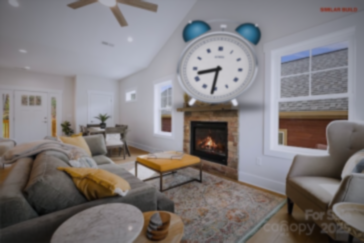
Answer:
8:31
